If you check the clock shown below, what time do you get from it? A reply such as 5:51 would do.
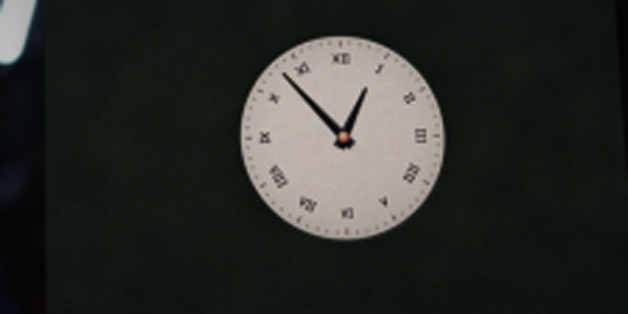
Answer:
12:53
